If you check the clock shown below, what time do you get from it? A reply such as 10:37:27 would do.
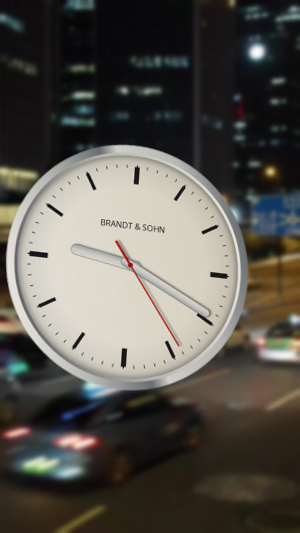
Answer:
9:19:24
